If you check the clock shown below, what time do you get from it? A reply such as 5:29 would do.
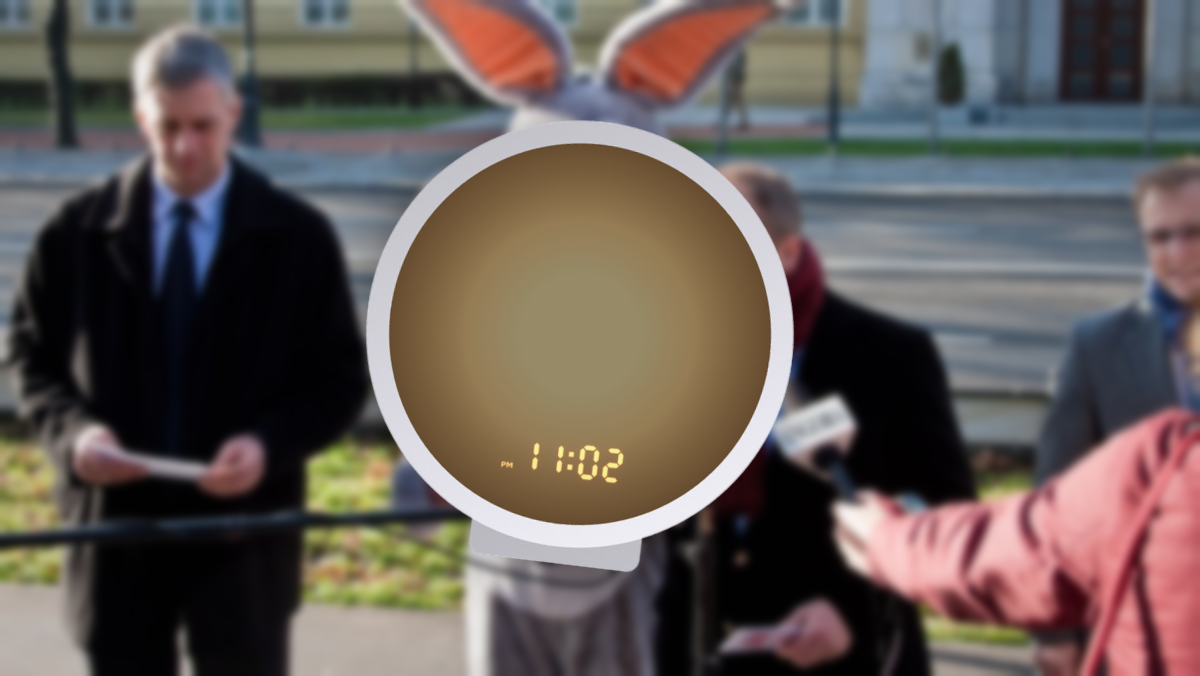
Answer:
11:02
